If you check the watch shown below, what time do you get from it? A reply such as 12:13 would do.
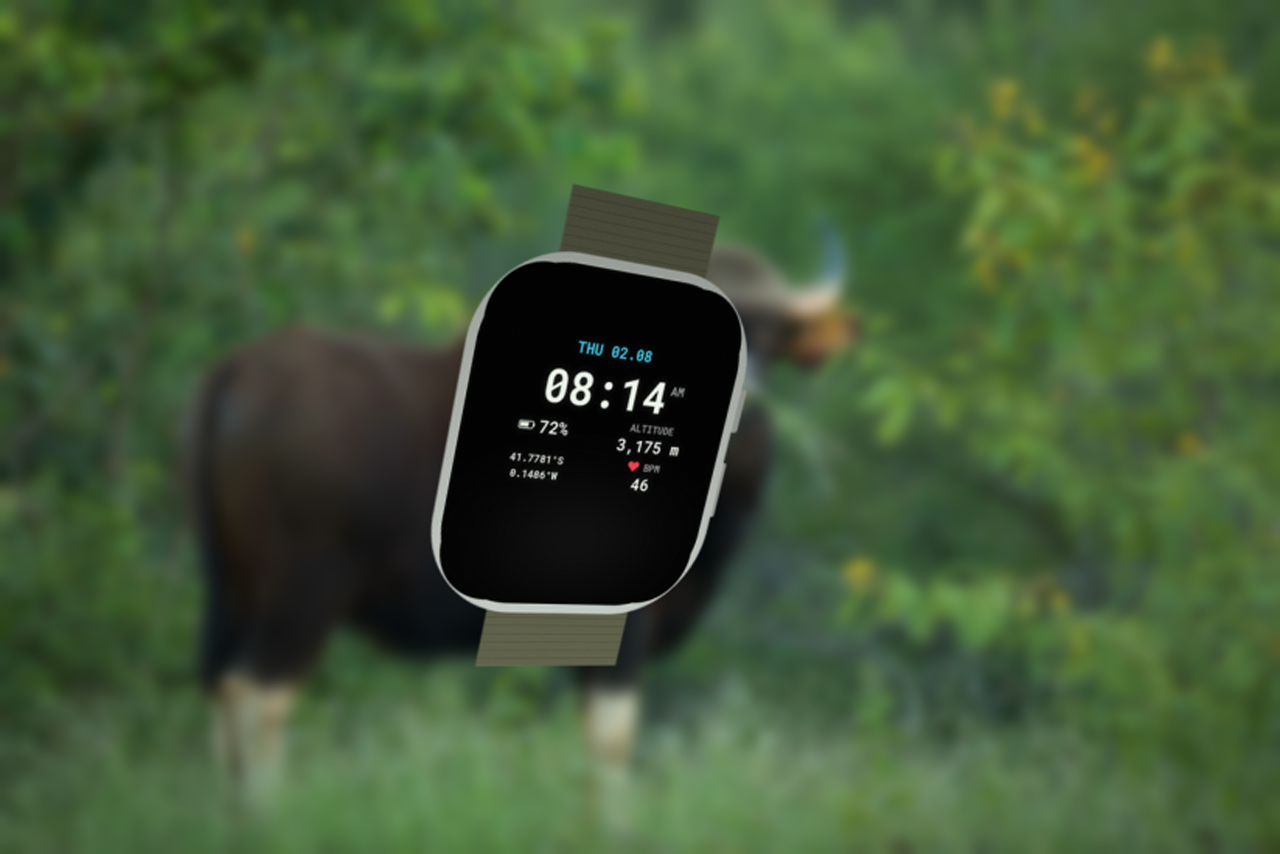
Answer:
8:14
